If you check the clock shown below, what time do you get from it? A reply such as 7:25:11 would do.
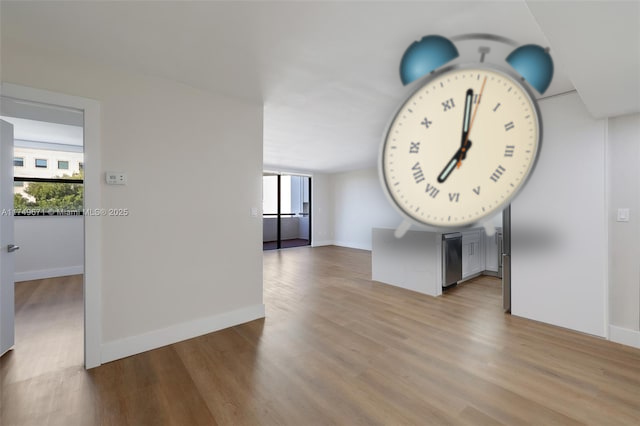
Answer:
6:59:01
